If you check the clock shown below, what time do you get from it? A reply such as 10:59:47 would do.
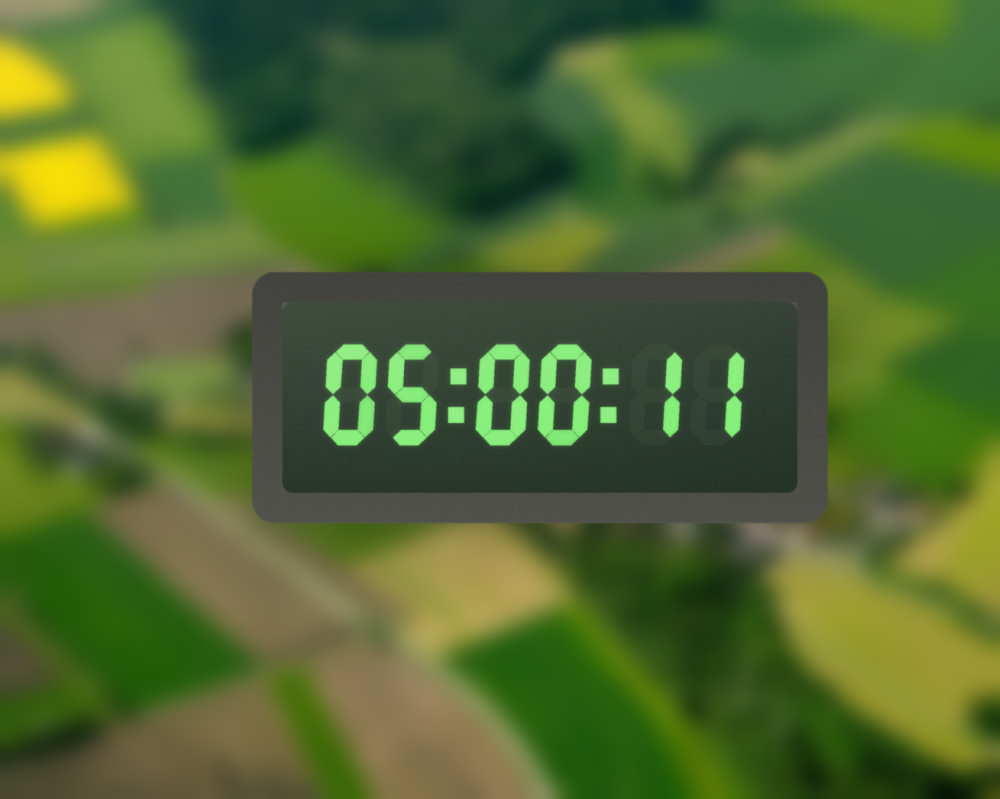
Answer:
5:00:11
